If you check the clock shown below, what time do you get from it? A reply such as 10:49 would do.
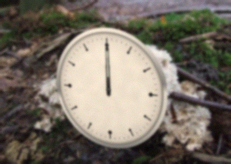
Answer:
12:00
